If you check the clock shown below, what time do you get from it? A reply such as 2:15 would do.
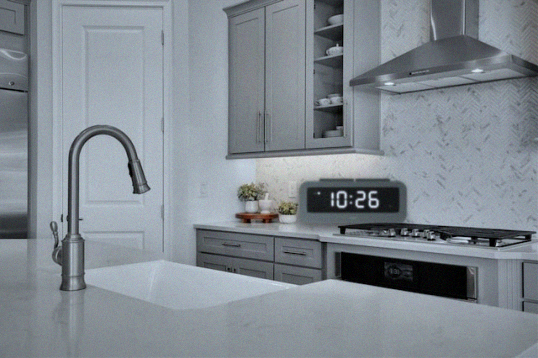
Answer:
10:26
